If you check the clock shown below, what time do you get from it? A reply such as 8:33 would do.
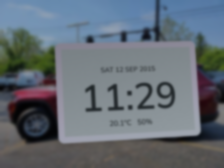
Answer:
11:29
